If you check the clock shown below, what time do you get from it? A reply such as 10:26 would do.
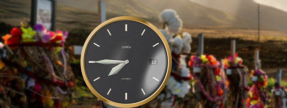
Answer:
7:45
